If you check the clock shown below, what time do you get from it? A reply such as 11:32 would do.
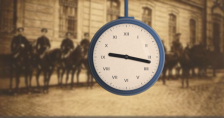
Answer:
9:17
